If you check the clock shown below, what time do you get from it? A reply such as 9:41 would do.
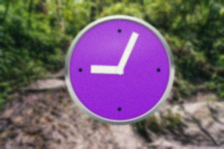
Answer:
9:04
